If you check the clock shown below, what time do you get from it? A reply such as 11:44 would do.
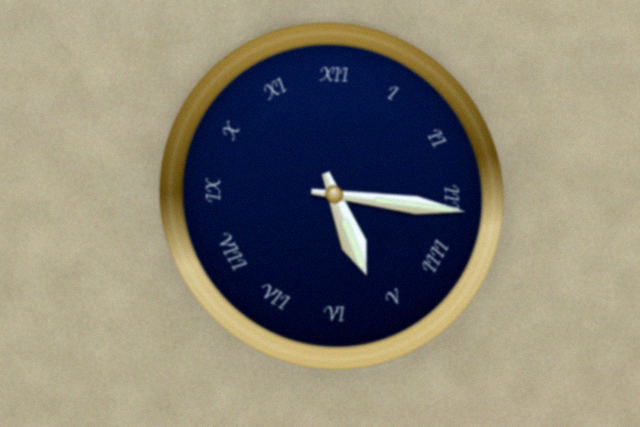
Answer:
5:16
